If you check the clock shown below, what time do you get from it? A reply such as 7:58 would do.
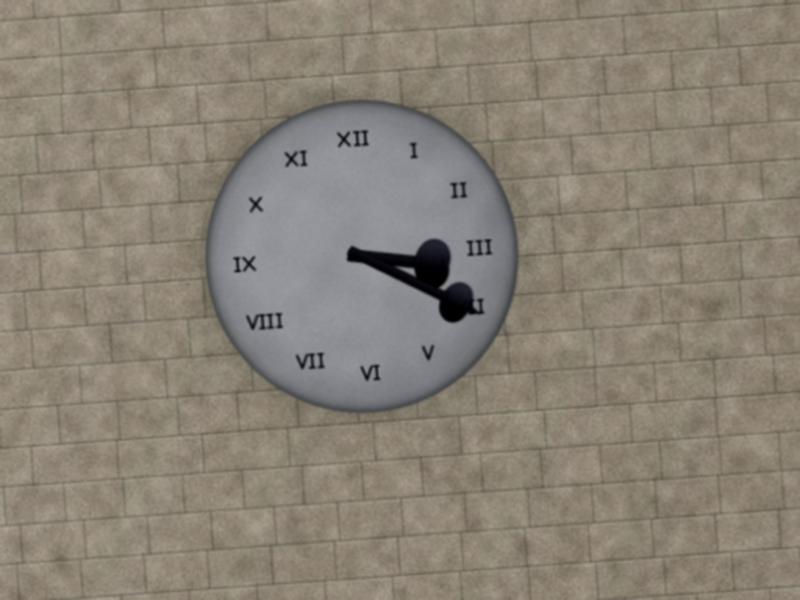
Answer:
3:20
